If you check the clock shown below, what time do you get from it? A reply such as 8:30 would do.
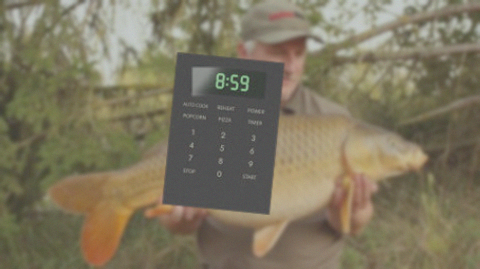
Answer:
8:59
